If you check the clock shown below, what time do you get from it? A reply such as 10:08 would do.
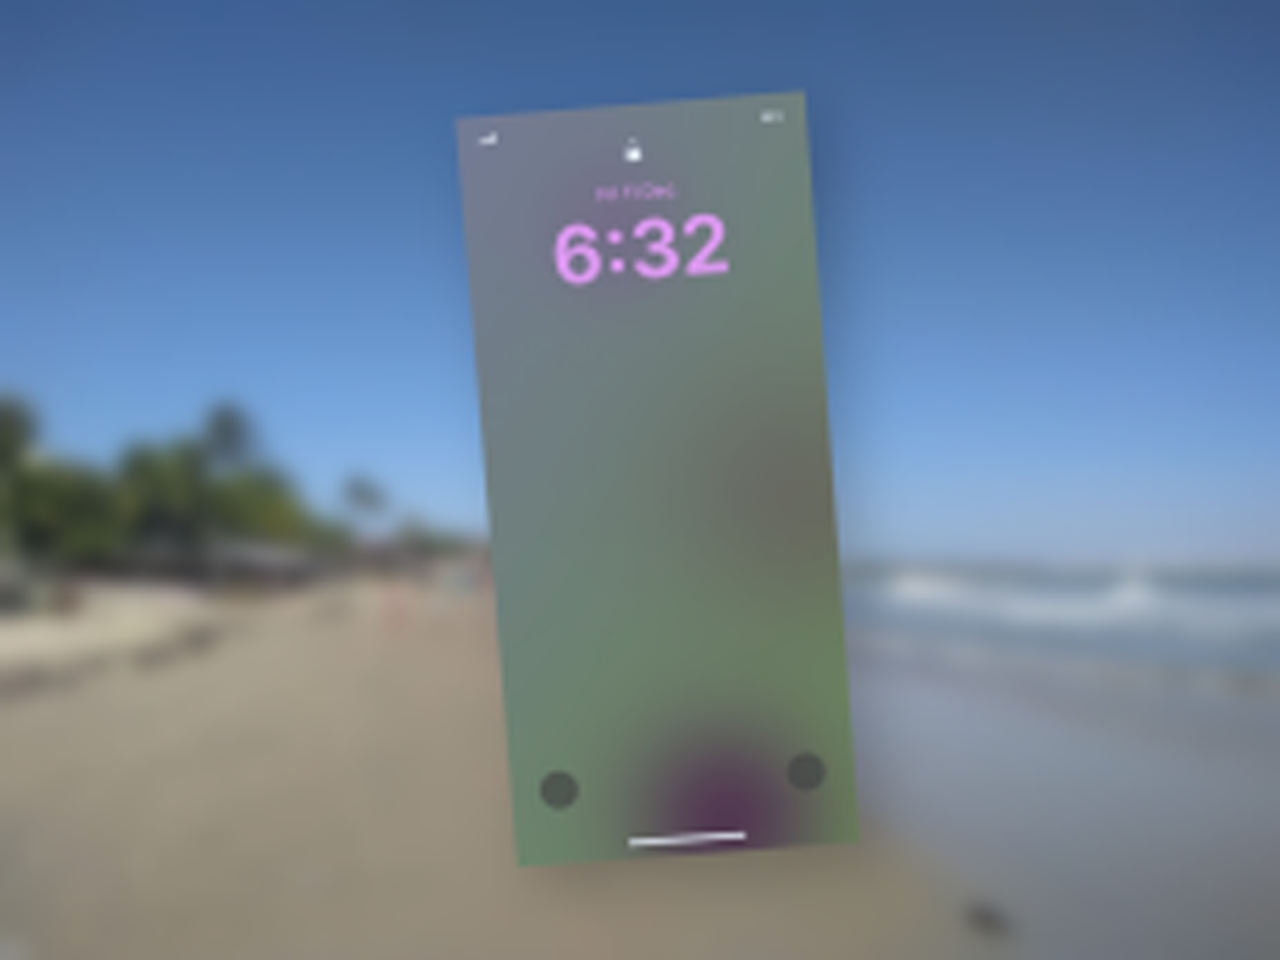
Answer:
6:32
